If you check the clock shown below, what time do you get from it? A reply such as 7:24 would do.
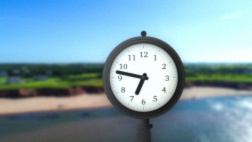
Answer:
6:47
